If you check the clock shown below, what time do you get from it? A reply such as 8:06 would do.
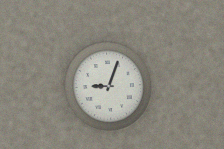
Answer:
9:04
